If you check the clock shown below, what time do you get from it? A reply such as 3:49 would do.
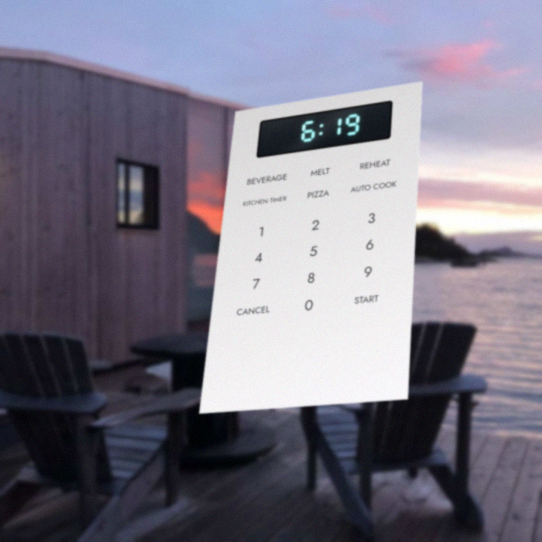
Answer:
6:19
